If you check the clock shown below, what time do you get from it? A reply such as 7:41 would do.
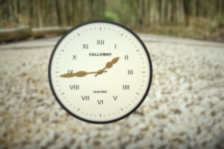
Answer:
1:44
